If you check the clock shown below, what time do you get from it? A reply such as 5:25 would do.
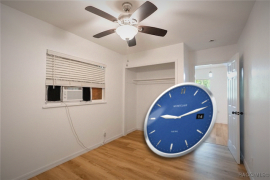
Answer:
9:12
